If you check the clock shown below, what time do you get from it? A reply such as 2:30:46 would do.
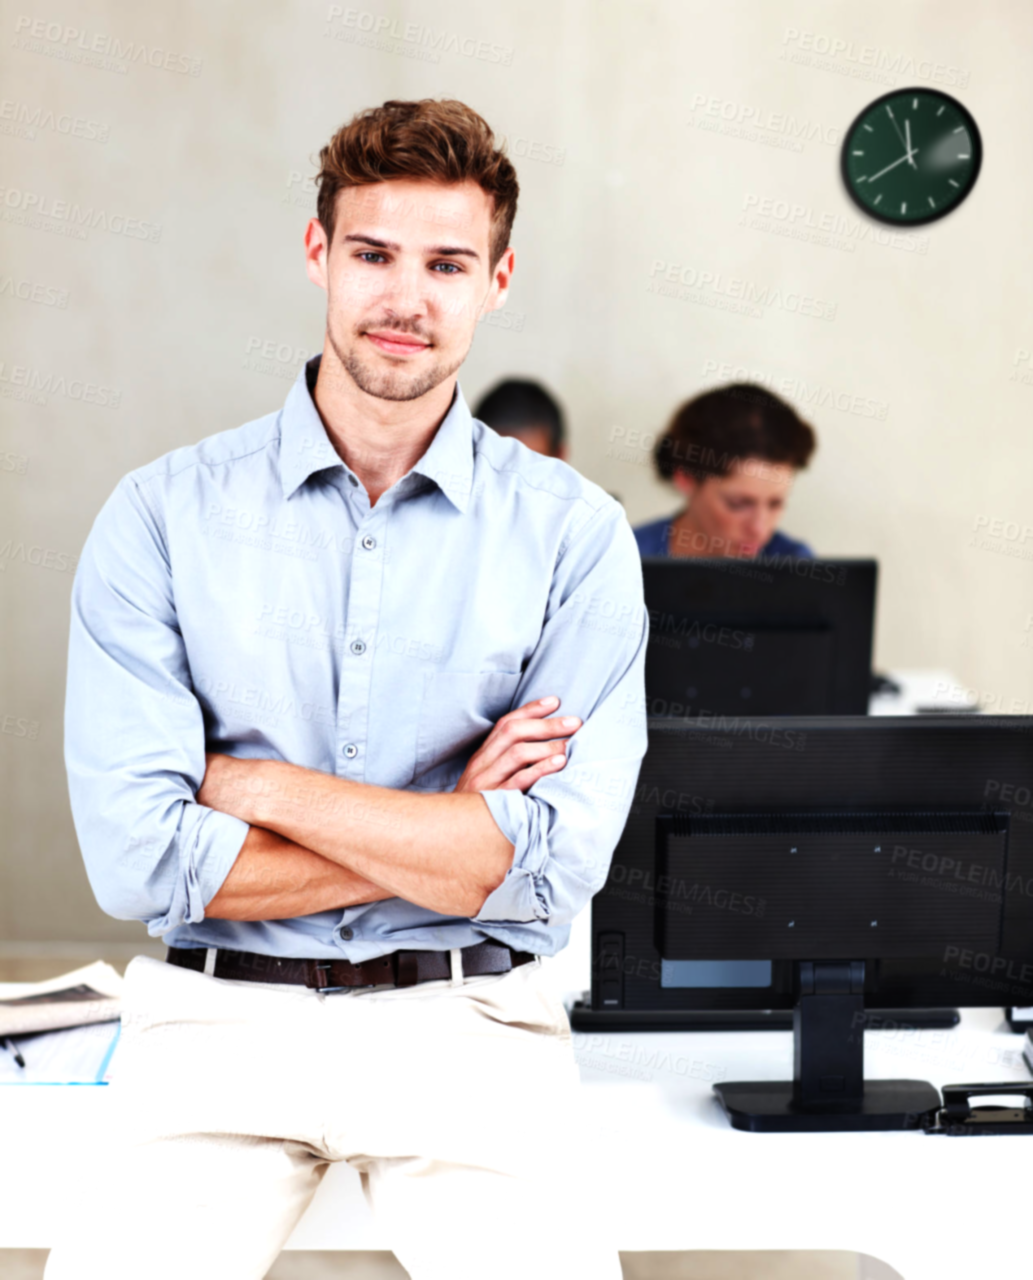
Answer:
11:38:55
